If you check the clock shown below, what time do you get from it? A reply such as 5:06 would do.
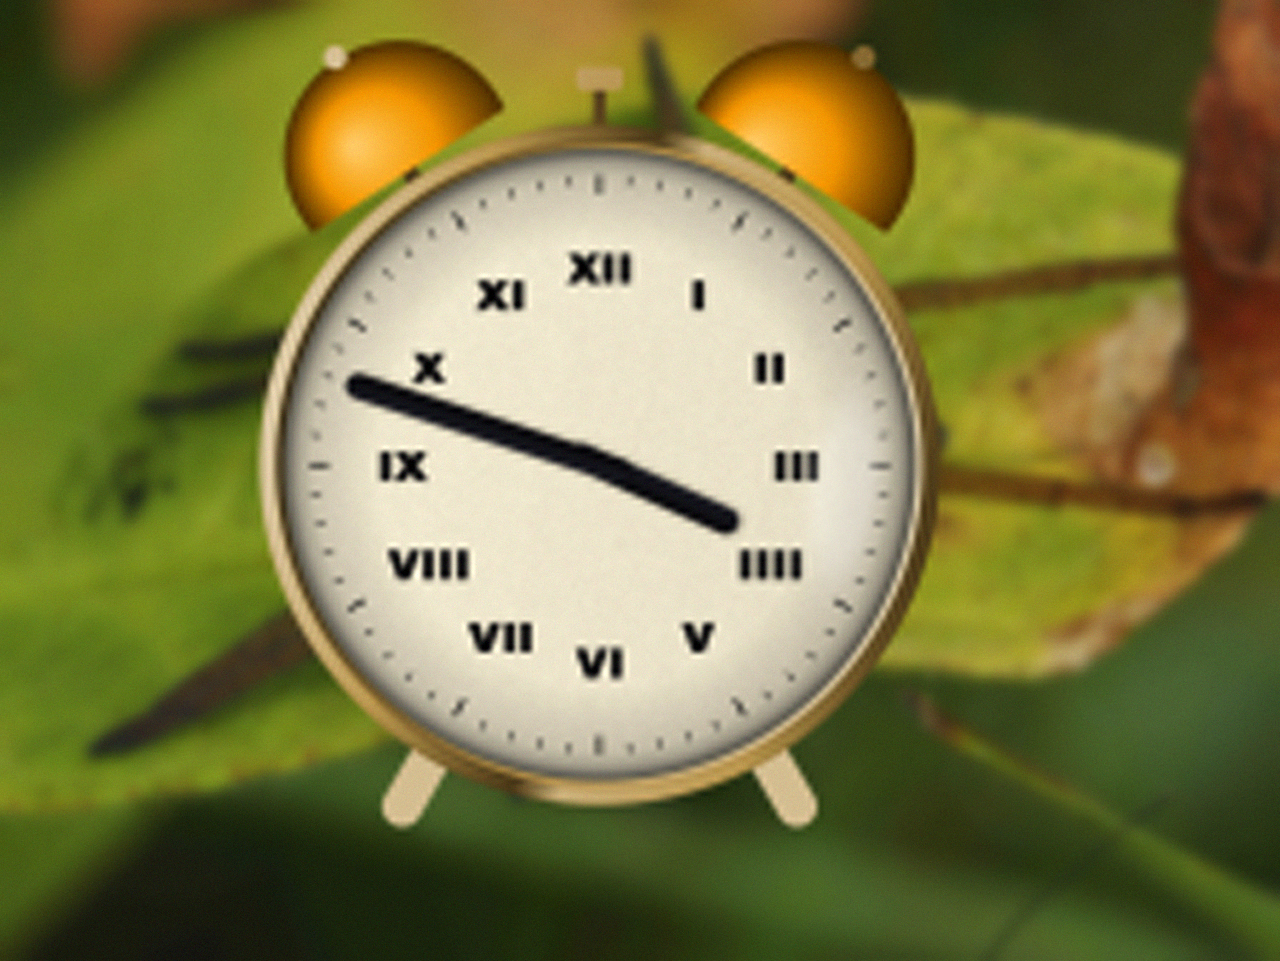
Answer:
3:48
